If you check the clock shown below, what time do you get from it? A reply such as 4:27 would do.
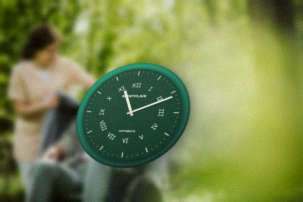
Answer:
11:11
